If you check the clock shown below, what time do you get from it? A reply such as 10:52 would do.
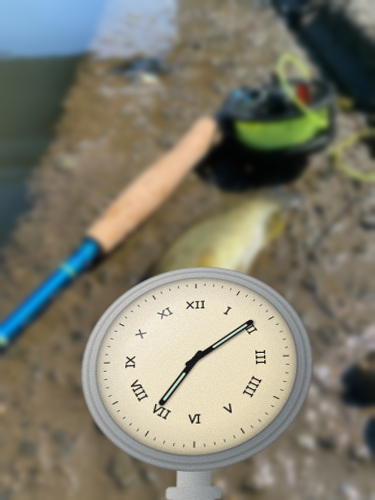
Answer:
7:09
